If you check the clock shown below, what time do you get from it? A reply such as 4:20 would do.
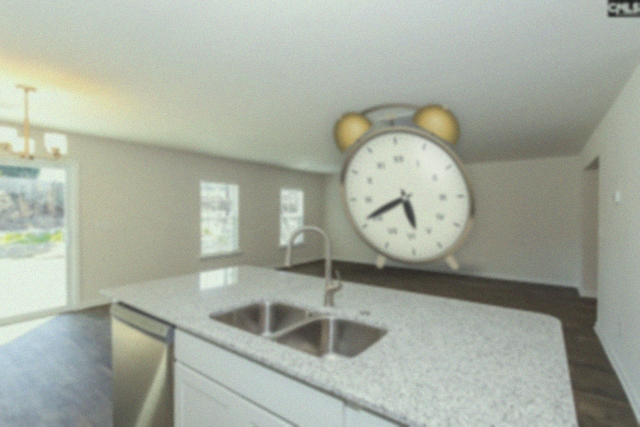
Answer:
5:41
